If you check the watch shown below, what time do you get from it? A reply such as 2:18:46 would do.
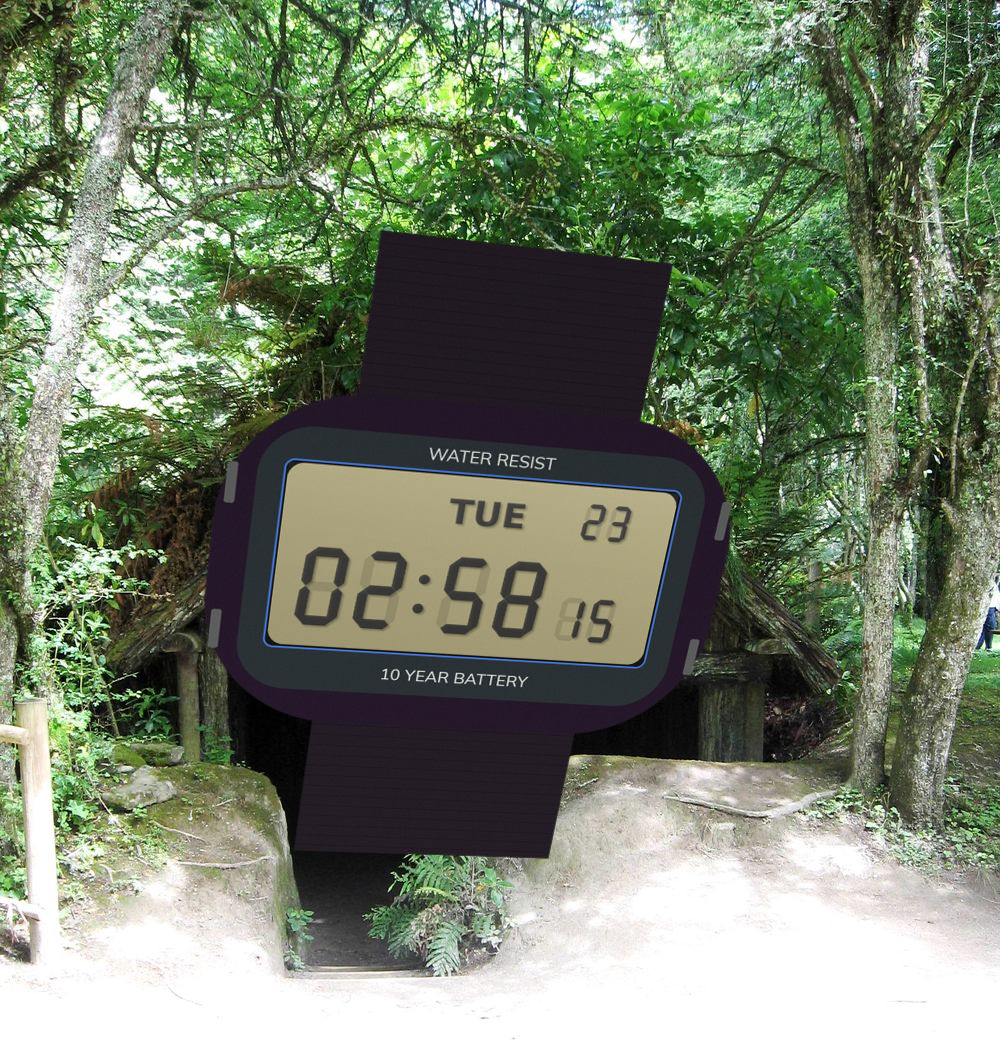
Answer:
2:58:15
